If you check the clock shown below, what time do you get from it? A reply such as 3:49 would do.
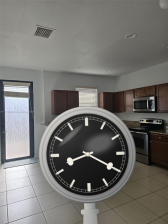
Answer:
8:20
